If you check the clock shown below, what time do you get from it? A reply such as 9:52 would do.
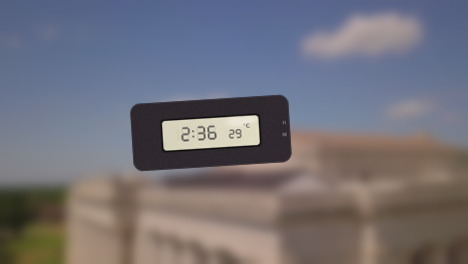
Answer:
2:36
